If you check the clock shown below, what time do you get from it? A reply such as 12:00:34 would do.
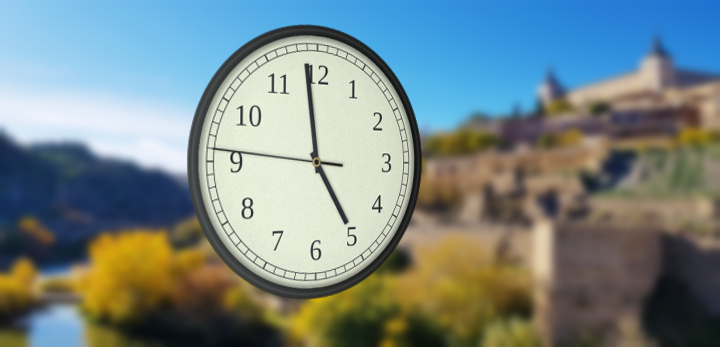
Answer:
4:58:46
